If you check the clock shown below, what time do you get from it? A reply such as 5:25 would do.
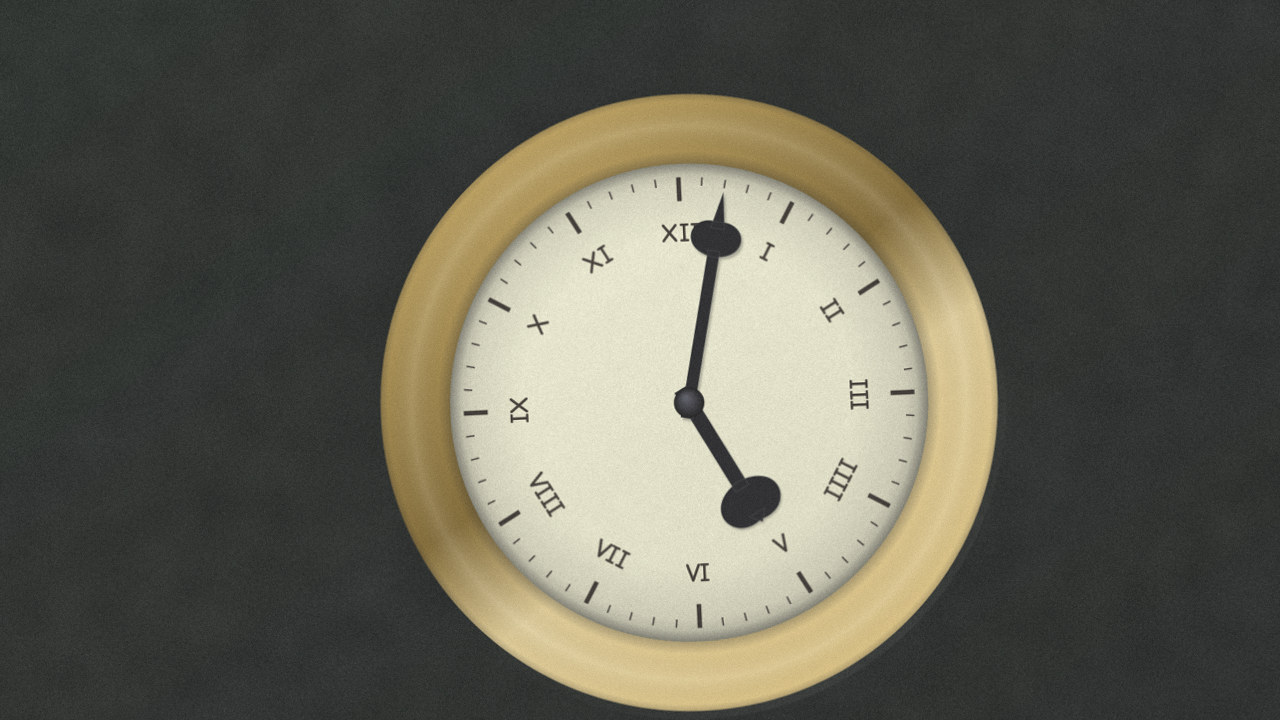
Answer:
5:02
